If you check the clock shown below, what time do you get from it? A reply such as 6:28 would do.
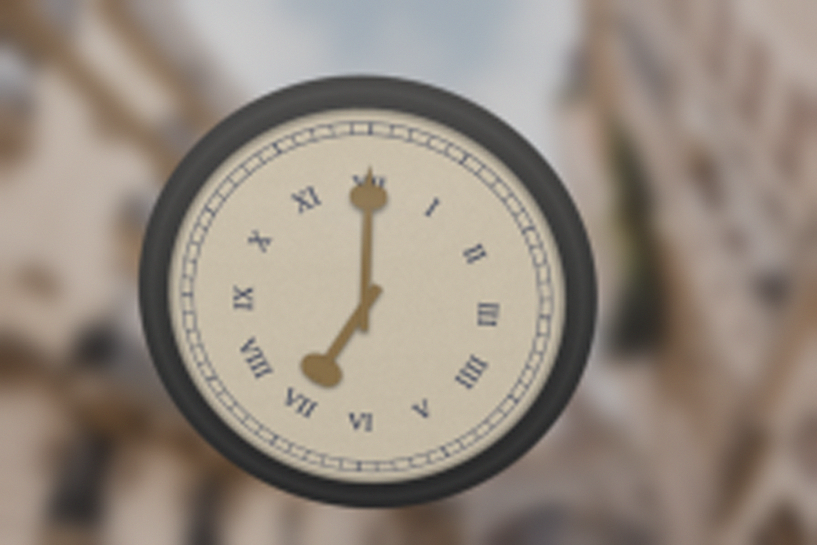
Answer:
7:00
